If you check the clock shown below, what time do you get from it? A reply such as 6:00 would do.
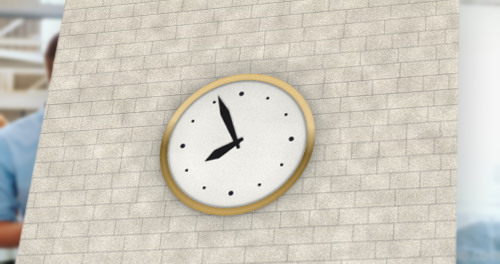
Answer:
7:56
